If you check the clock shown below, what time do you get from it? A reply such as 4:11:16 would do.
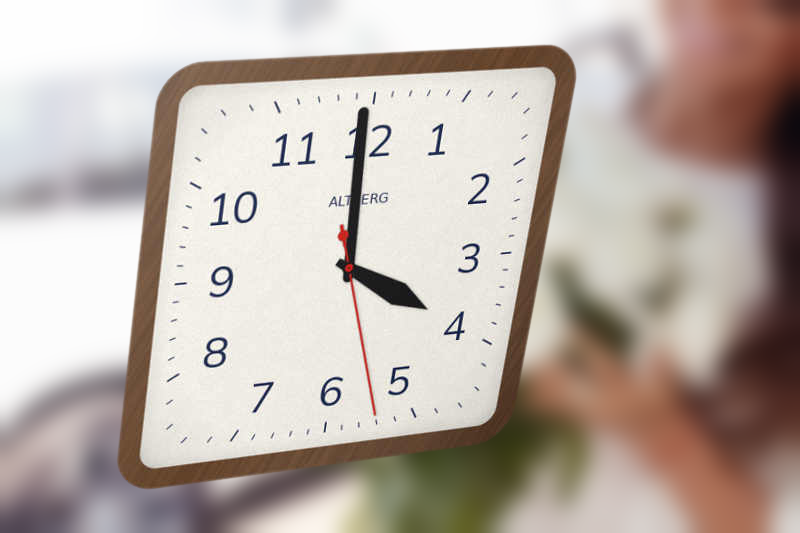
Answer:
3:59:27
